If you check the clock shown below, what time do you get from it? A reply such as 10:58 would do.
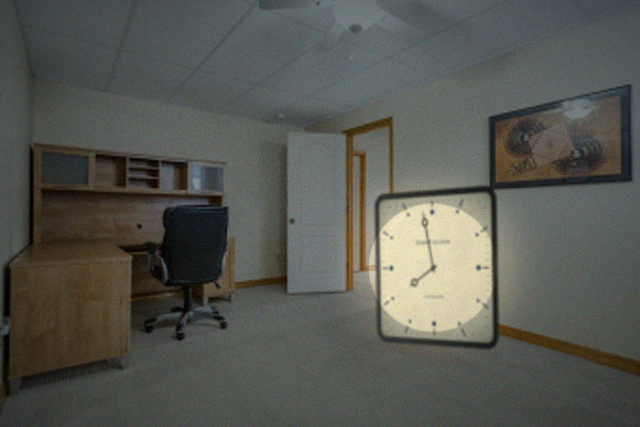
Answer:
7:58
